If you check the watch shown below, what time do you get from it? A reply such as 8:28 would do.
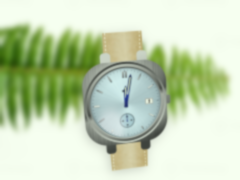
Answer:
12:02
